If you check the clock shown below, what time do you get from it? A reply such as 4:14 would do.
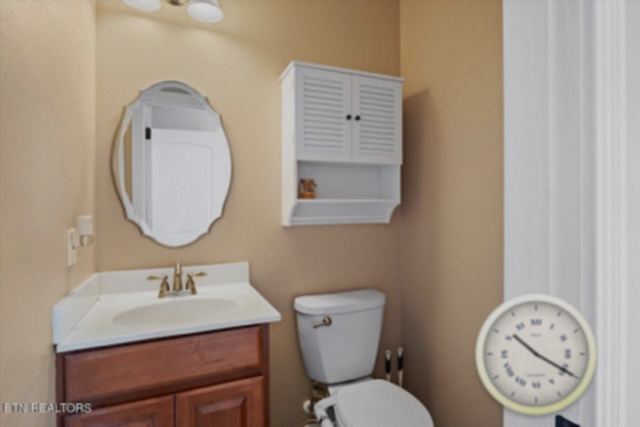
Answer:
10:20
